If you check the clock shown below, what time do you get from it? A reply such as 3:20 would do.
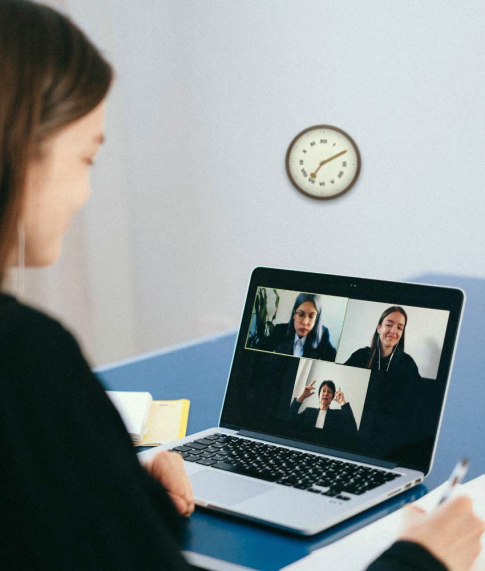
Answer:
7:10
